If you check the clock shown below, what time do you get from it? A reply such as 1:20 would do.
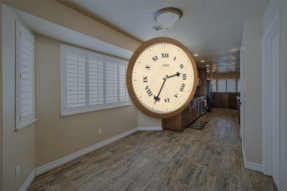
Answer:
2:35
